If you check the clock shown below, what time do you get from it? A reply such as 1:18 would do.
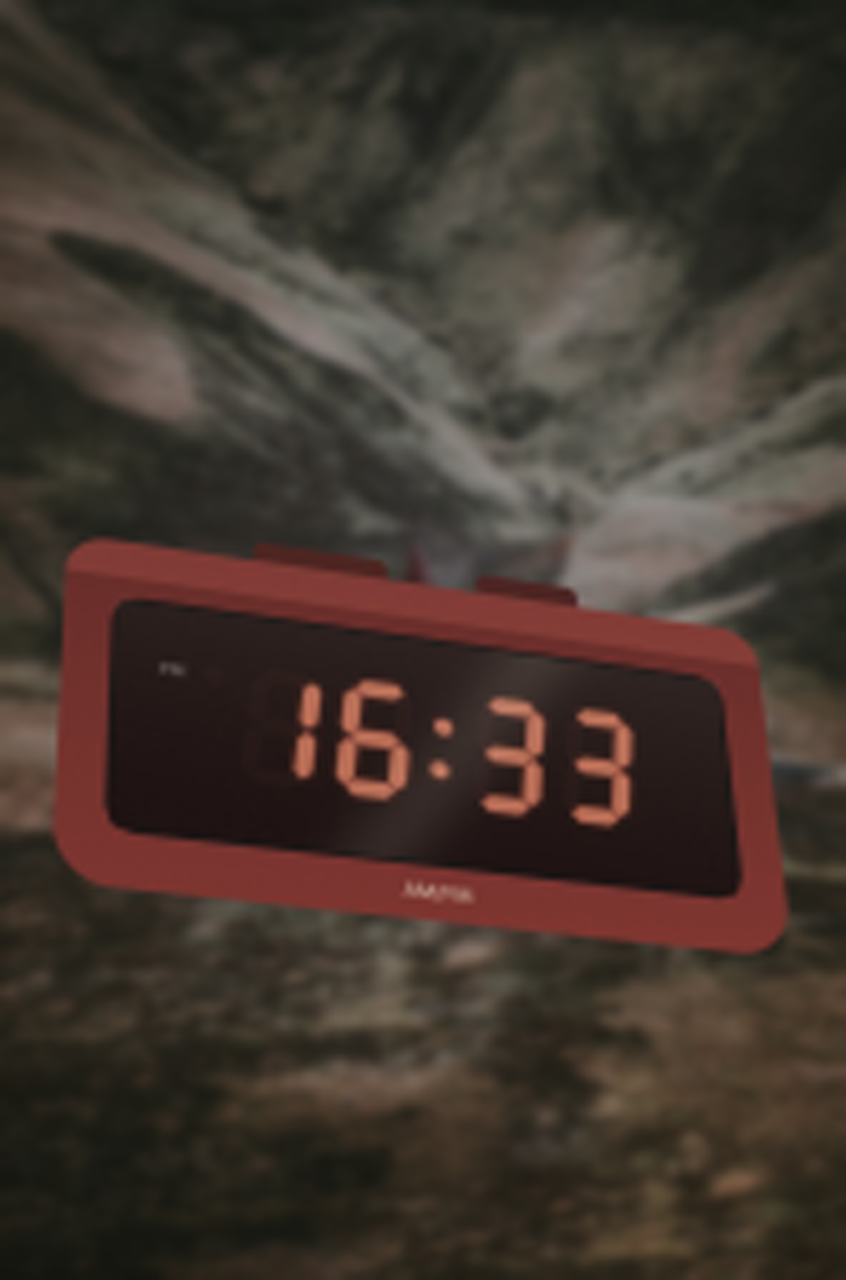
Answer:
16:33
